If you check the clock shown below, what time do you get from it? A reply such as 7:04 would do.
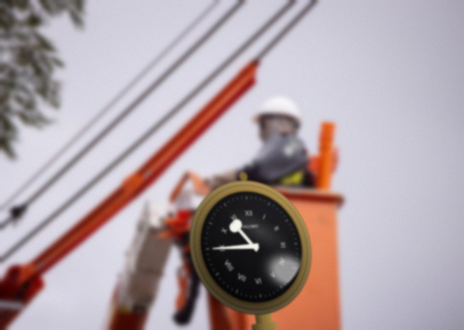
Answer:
10:45
